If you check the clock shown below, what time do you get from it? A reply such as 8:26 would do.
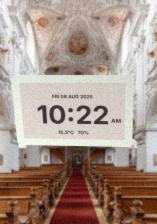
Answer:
10:22
